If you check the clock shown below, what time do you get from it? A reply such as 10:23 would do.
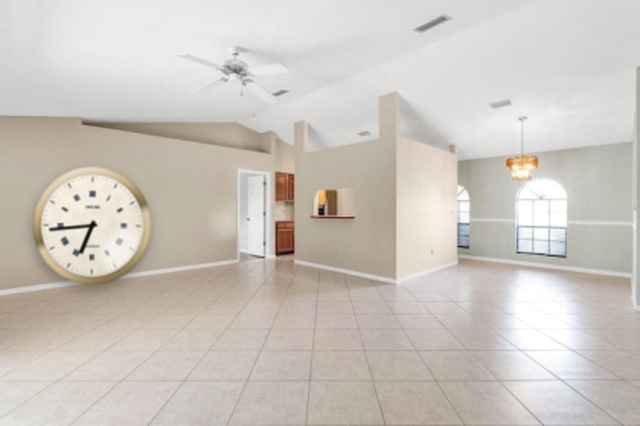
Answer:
6:44
